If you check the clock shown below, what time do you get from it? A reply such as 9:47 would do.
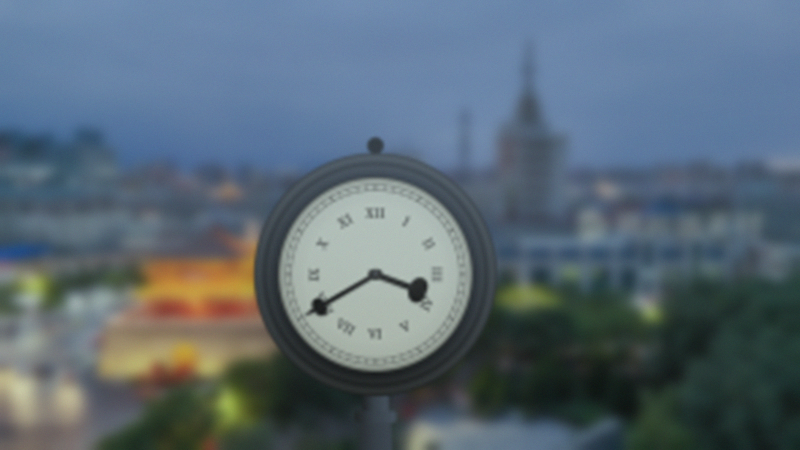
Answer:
3:40
